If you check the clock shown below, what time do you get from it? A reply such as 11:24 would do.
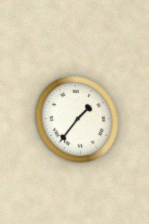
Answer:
1:37
